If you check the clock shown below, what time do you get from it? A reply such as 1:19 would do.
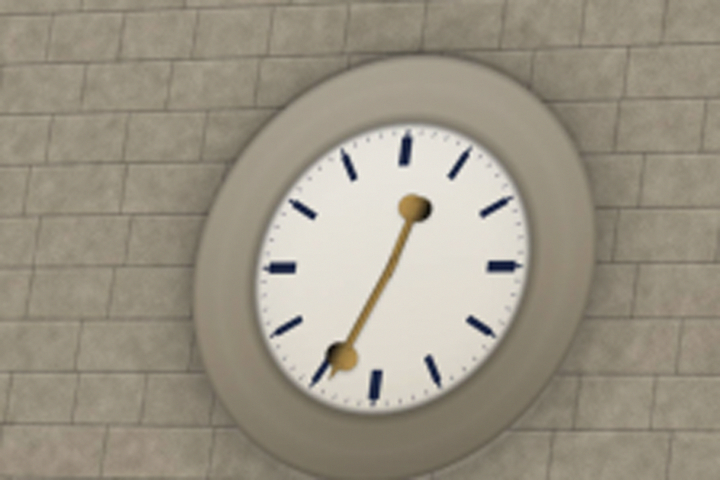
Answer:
12:34
